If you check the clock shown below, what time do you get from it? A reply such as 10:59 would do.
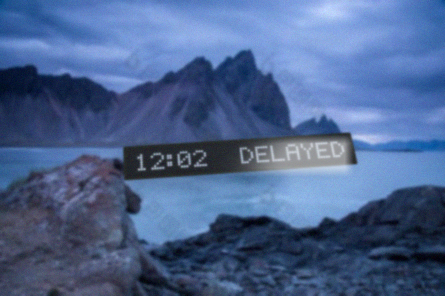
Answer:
12:02
